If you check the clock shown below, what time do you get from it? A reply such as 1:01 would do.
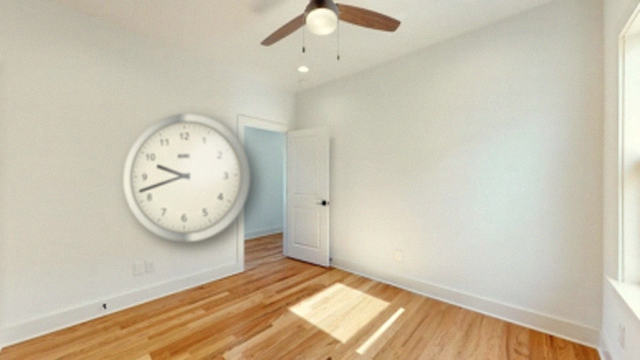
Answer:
9:42
